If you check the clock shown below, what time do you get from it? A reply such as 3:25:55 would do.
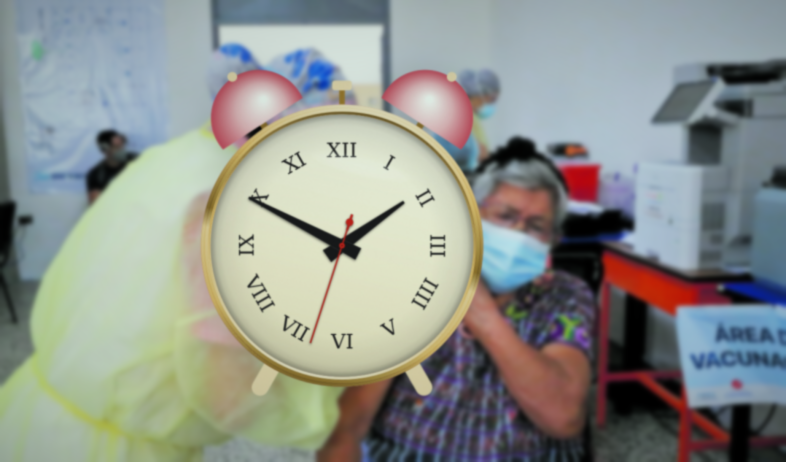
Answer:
1:49:33
